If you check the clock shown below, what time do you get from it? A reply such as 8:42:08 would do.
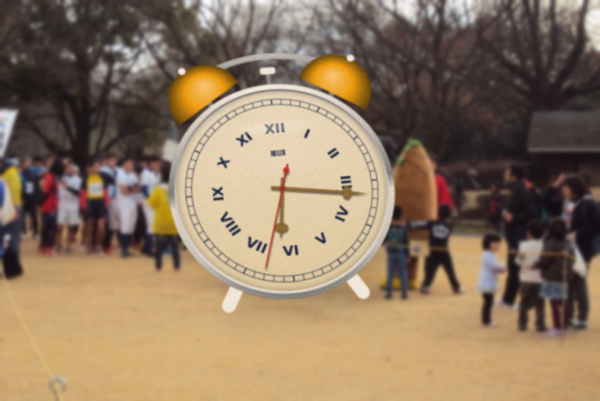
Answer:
6:16:33
